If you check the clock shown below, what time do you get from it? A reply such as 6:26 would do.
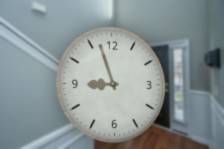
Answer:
8:57
